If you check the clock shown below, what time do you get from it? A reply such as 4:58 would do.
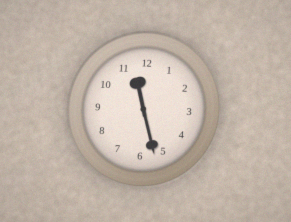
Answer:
11:27
